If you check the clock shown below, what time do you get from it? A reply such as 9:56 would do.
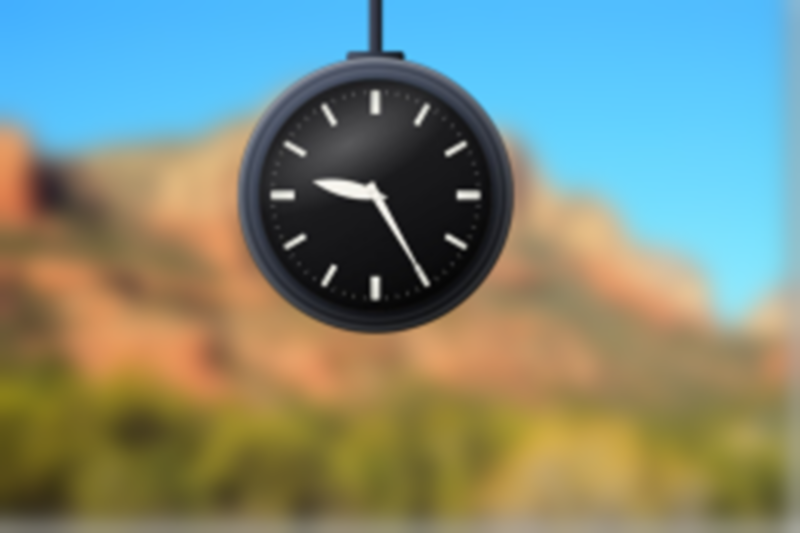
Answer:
9:25
